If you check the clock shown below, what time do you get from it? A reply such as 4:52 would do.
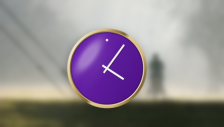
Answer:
4:06
